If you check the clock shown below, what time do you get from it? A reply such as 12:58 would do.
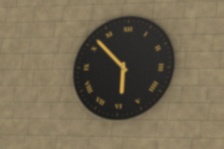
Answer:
5:52
